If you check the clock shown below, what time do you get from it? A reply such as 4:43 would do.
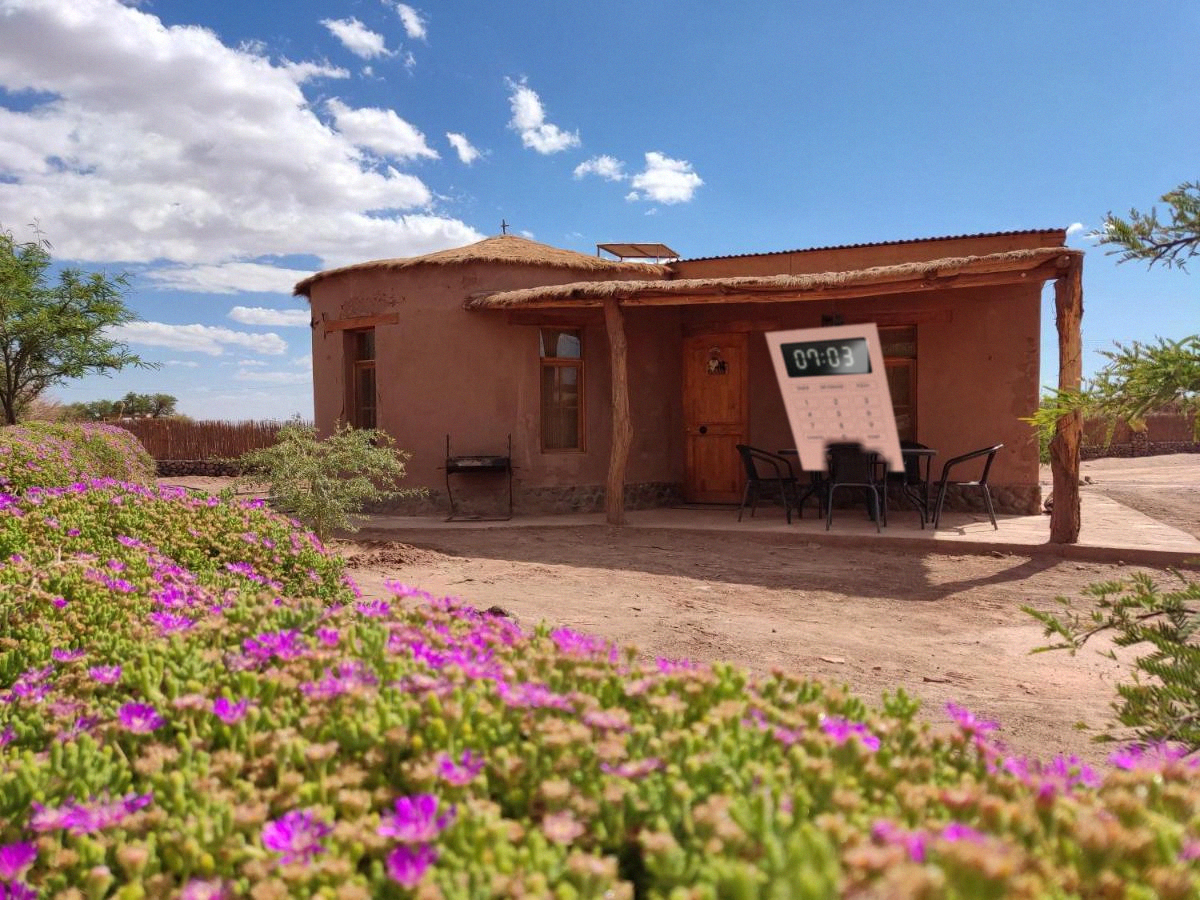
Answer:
7:03
